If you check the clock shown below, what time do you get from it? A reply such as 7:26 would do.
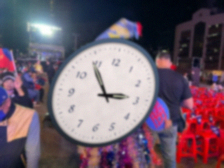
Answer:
2:54
